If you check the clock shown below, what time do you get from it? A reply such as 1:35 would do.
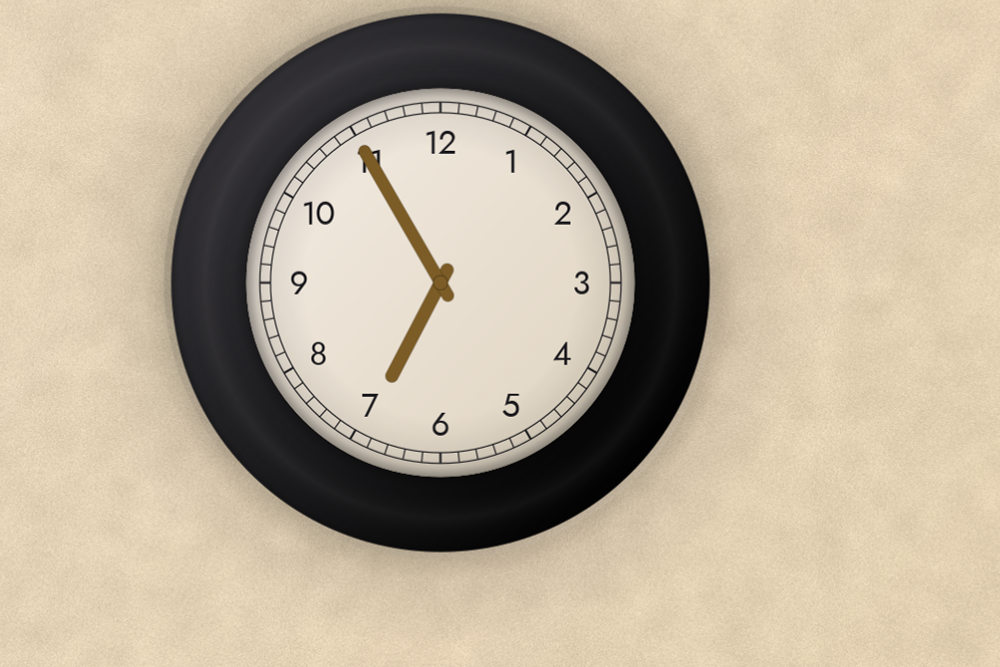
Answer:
6:55
